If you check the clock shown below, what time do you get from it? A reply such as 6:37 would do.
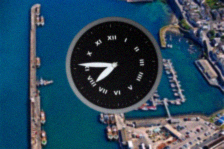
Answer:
7:46
